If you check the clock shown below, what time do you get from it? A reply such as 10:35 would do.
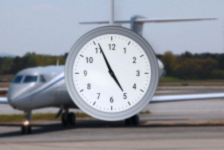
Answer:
4:56
